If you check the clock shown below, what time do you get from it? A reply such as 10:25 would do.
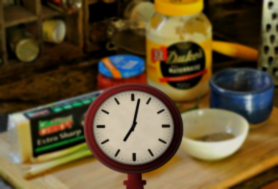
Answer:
7:02
